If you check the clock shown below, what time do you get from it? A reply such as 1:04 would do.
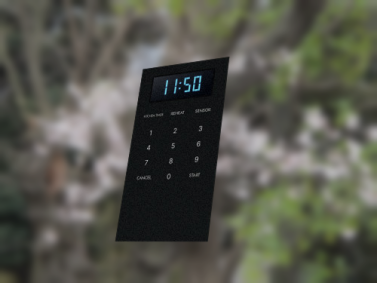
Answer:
11:50
